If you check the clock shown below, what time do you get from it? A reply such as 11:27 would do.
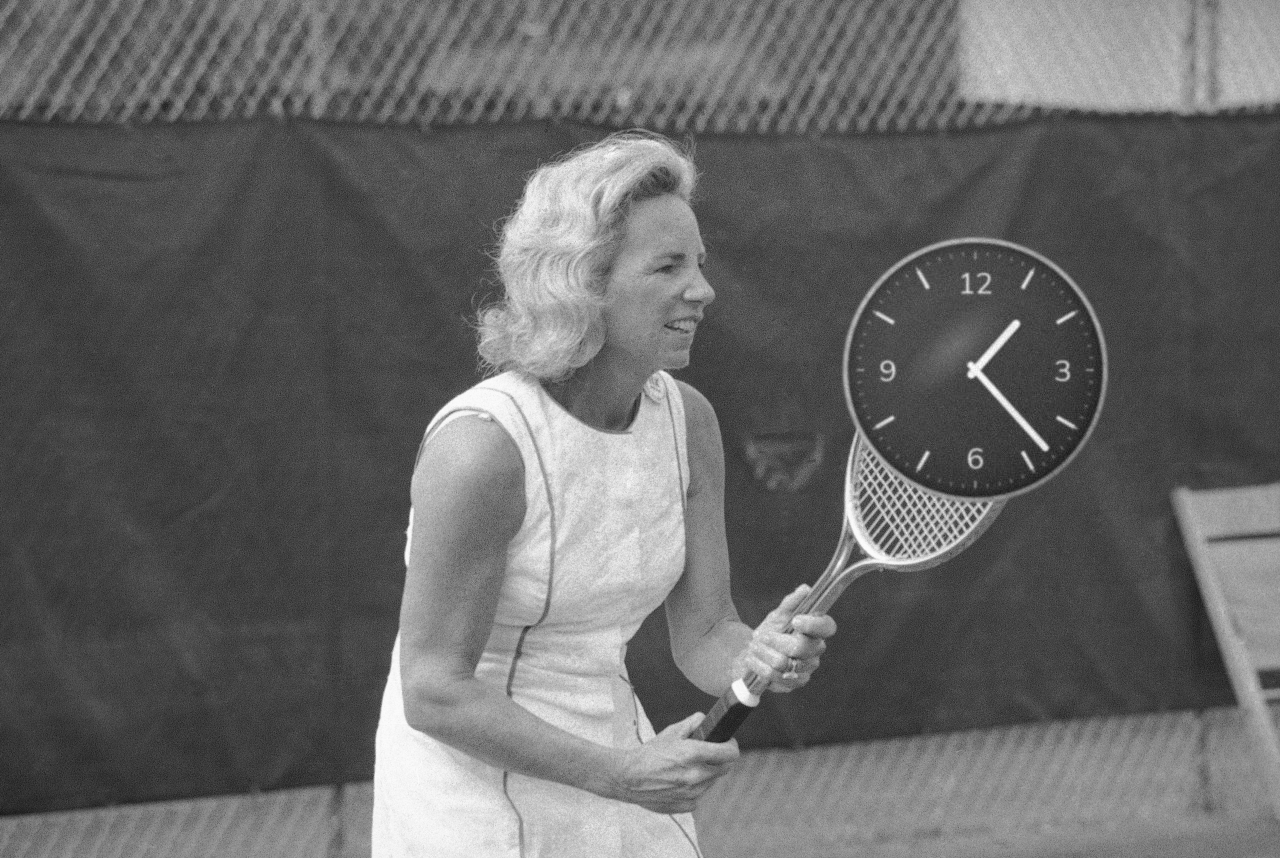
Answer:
1:23
